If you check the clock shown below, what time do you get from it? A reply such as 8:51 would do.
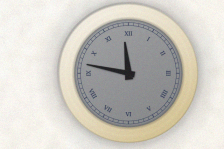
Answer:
11:47
